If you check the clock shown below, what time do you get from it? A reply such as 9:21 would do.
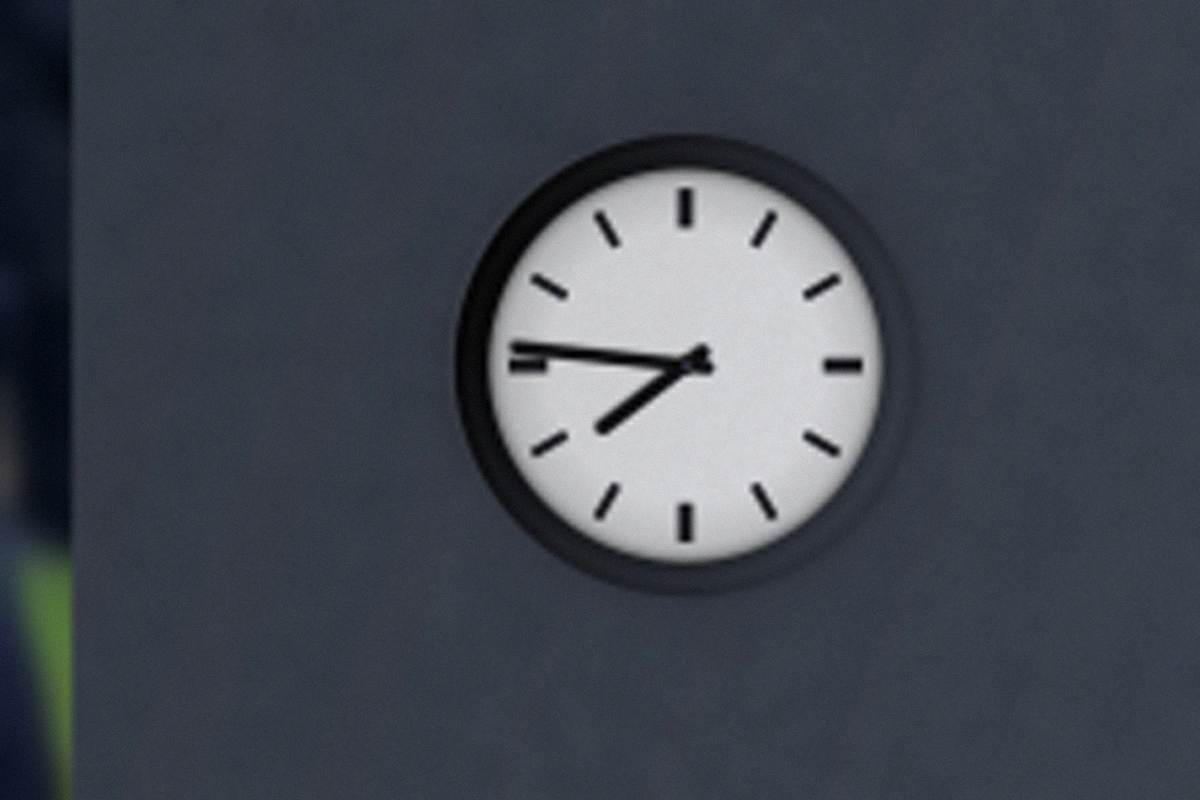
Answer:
7:46
